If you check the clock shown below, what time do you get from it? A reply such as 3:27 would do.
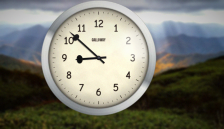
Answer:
8:52
